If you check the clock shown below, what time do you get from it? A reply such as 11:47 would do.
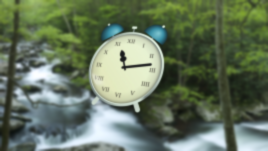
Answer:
11:13
